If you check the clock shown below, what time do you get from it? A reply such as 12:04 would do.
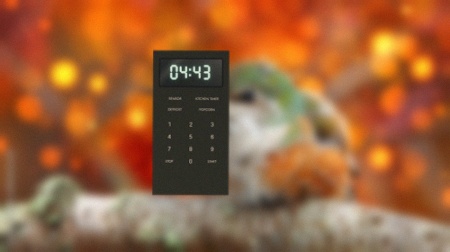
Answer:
4:43
